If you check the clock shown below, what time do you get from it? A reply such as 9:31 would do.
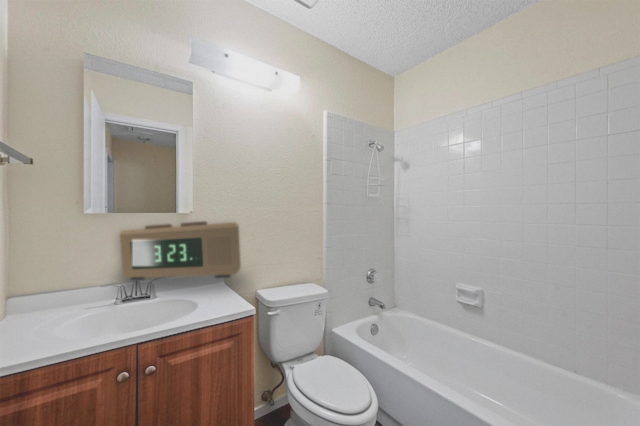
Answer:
3:23
